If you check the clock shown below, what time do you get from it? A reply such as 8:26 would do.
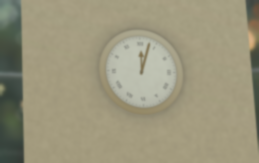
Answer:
12:03
